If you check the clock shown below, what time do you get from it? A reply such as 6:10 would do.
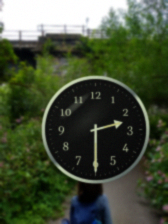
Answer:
2:30
